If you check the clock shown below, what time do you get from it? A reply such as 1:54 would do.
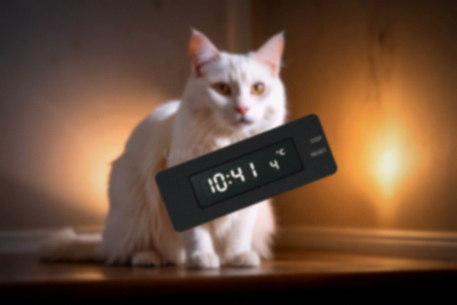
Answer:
10:41
